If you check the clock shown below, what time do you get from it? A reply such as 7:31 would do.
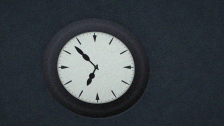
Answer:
6:53
